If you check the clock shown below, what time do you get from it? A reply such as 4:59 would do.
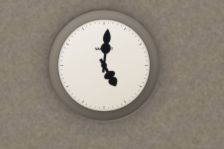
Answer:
5:01
